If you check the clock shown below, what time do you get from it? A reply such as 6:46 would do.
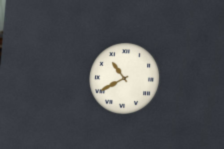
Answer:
10:40
